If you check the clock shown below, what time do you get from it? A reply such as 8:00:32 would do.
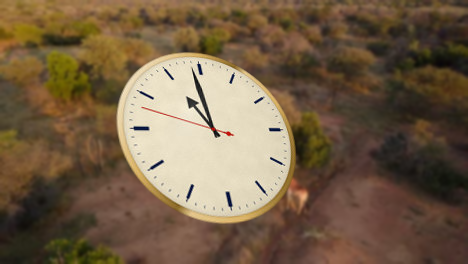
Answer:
10:58:48
